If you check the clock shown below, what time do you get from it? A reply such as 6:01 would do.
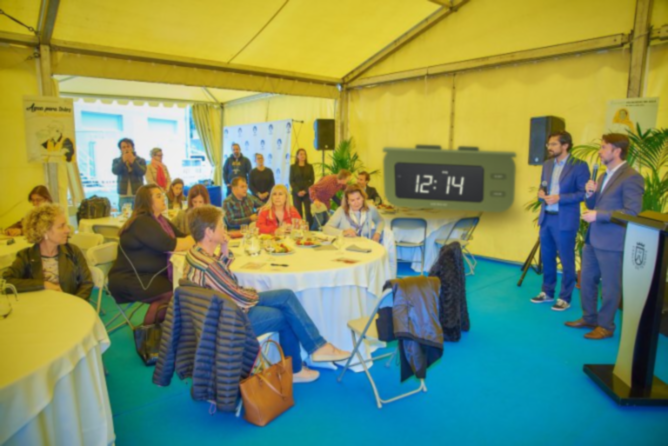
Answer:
12:14
